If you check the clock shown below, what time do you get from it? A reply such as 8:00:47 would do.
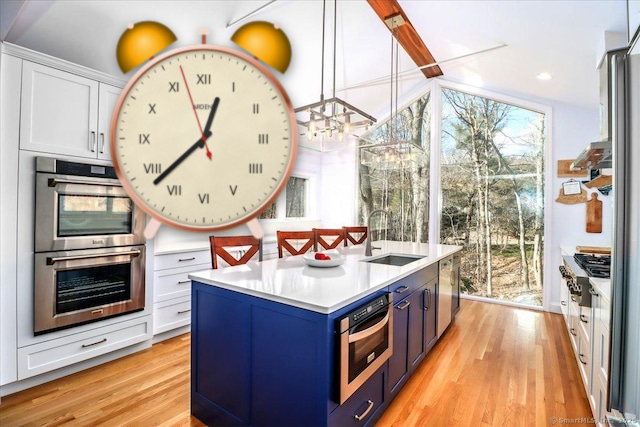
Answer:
12:37:57
